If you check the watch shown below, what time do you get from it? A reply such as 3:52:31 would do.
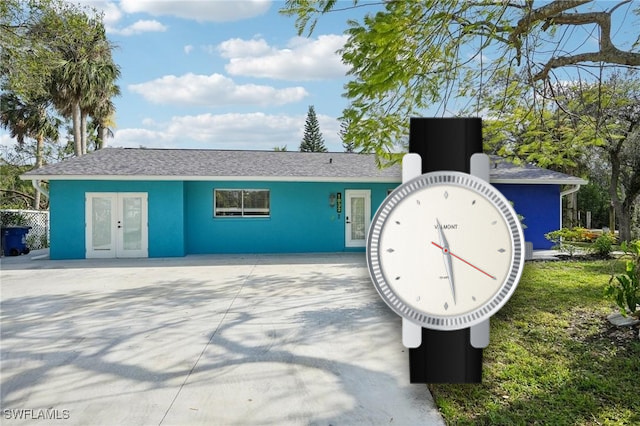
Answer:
11:28:20
